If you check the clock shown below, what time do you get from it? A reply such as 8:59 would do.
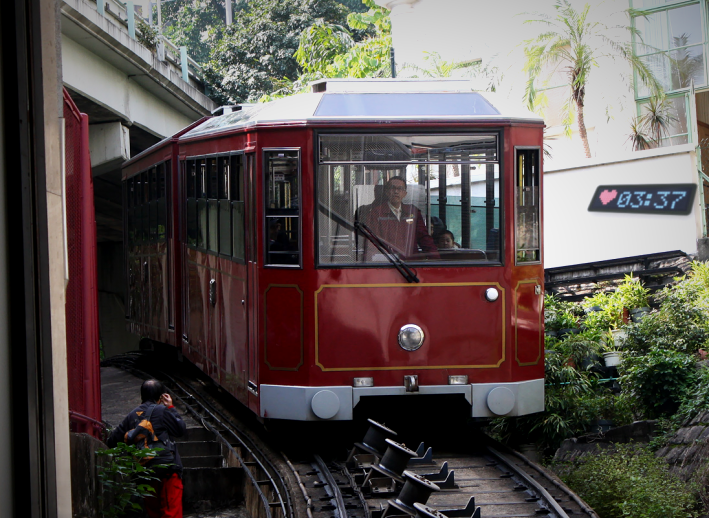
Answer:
3:37
